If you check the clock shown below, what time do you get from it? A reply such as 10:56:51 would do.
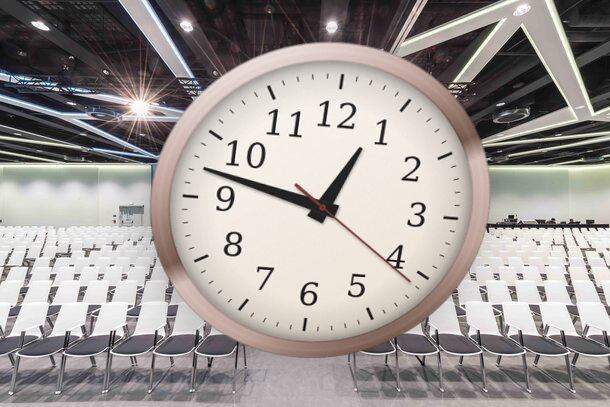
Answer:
12:47:21
